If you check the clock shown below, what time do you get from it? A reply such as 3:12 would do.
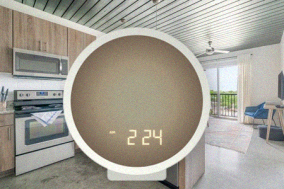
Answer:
2:24
